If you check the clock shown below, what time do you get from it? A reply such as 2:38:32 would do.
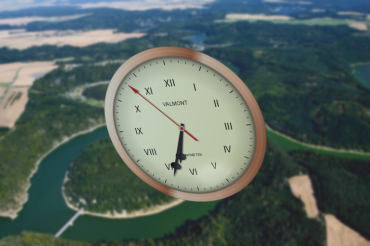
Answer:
6:33:53
